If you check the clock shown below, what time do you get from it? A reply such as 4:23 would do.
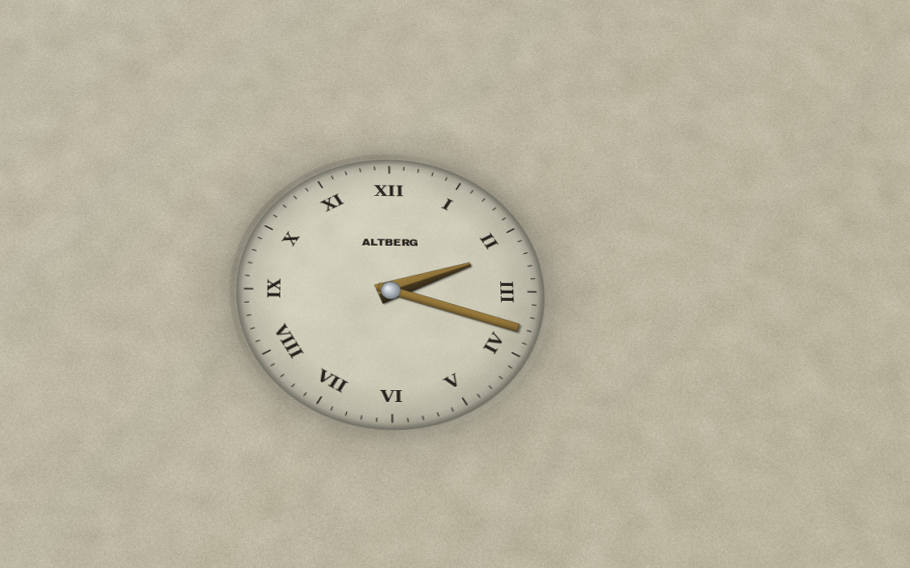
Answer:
2:18
